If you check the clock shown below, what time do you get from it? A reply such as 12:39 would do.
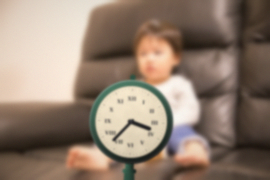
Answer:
3:37
